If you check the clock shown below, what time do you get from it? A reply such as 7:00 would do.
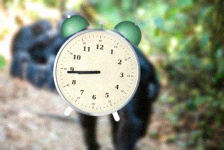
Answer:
8:44
